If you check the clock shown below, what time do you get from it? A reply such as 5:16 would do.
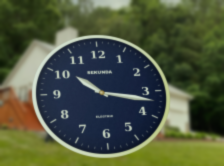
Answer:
10:17
